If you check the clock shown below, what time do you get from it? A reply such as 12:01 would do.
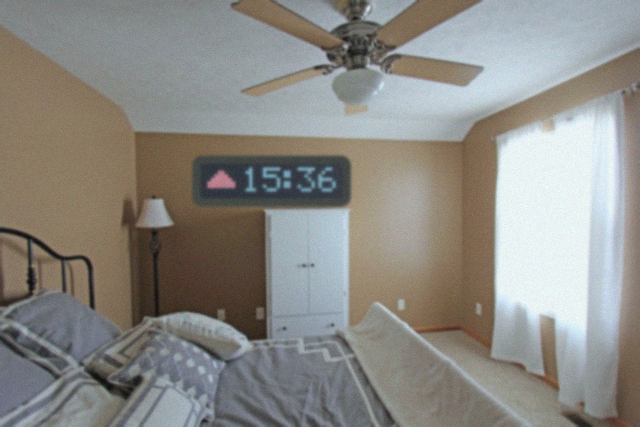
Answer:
15:36
